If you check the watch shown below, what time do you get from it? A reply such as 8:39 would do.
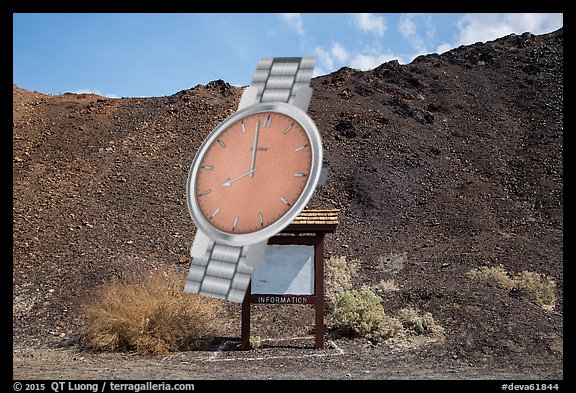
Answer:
7:58
